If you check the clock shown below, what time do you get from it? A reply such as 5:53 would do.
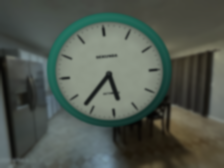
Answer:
5:37
